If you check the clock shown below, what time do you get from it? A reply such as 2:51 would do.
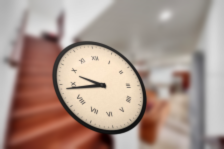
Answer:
9:44
